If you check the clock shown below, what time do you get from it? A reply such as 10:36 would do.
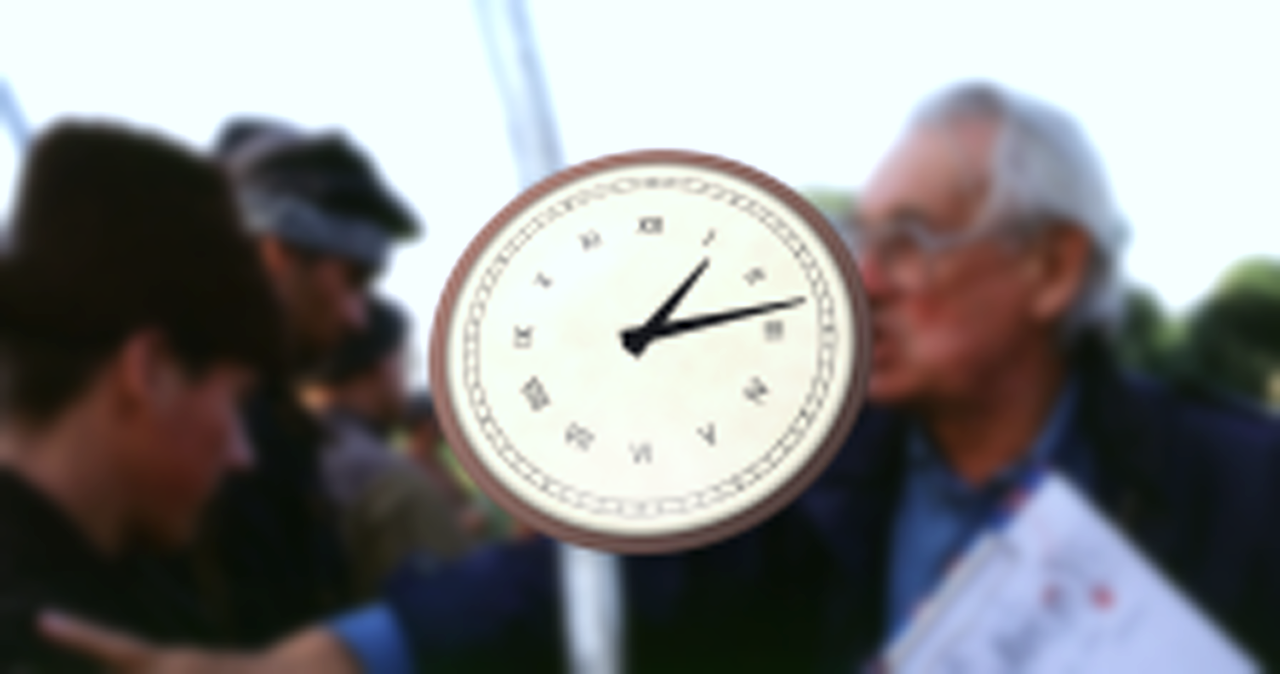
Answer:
1:13
